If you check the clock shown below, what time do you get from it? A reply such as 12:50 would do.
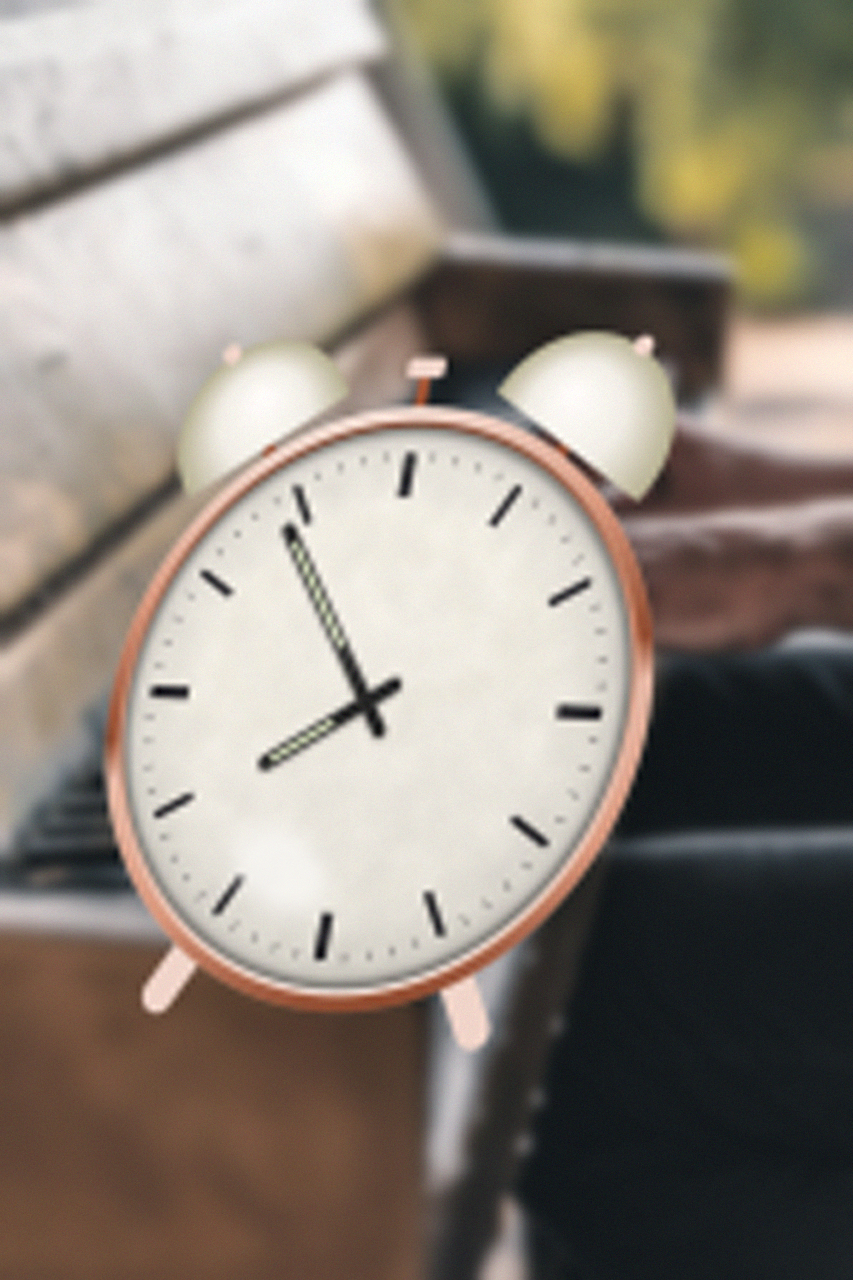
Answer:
7:54
